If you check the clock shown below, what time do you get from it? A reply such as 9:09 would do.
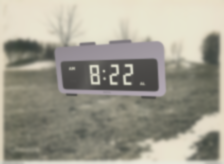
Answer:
8:22
